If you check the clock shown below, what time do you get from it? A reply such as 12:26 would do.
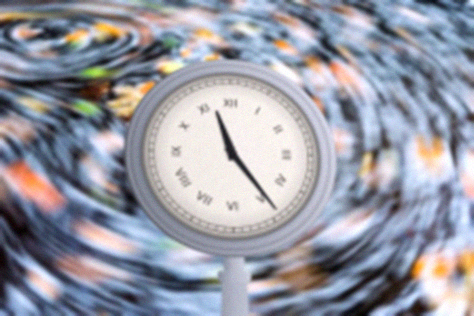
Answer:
11:24
